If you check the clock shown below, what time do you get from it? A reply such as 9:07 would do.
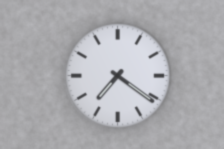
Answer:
7:21
